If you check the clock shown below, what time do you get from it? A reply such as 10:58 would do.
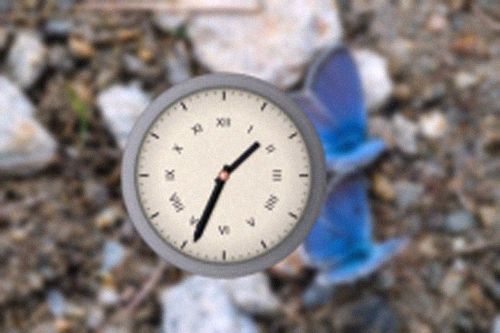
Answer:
1:34
